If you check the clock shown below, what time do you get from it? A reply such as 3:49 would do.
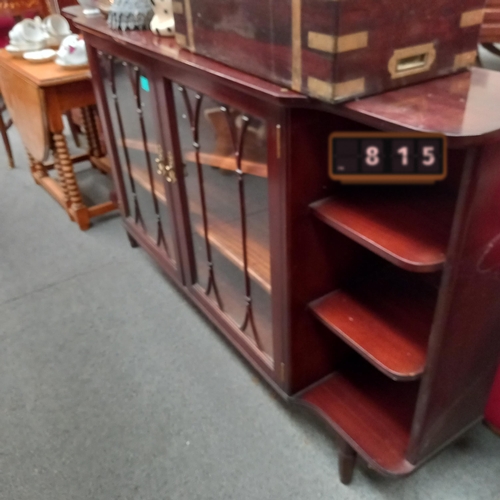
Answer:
8:15
